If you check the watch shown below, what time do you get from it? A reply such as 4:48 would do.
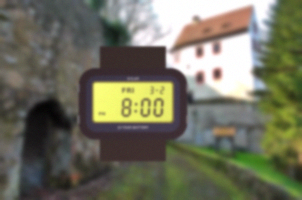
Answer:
8:00
